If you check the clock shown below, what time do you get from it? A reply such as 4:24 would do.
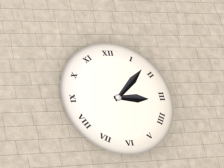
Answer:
3:08
